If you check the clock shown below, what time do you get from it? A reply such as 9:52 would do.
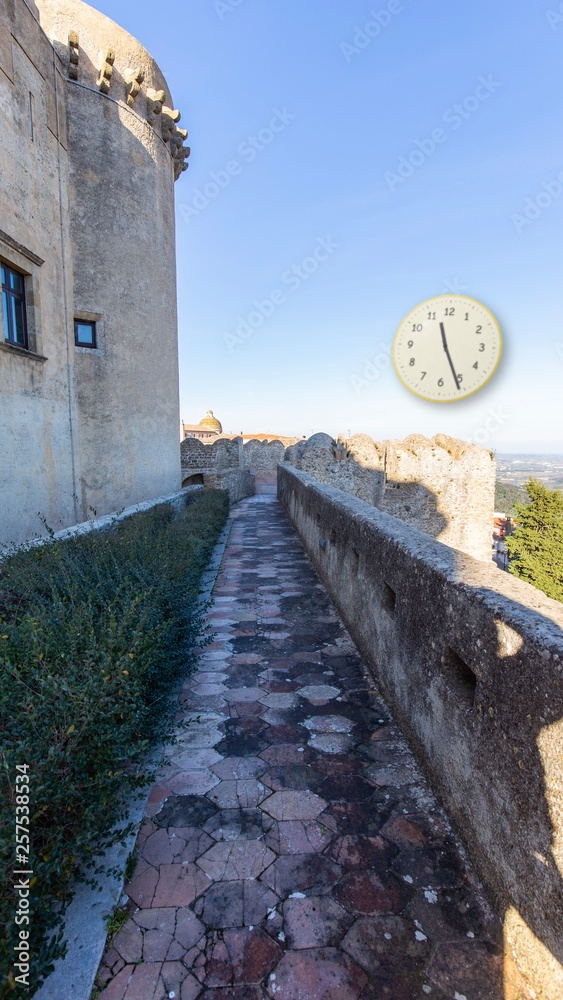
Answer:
11:26
